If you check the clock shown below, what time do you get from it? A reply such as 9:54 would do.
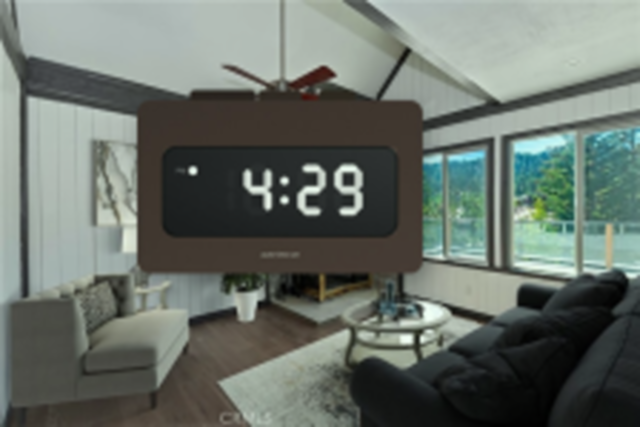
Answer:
4:29
